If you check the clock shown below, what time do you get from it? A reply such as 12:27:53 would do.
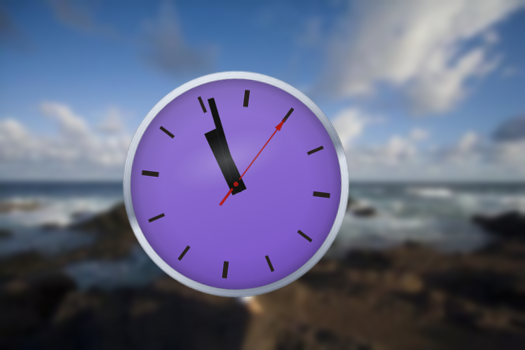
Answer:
10:56:05
